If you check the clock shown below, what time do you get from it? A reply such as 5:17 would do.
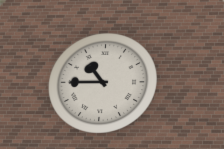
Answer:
10:45
